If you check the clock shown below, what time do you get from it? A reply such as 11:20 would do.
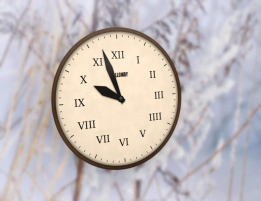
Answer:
9:57
